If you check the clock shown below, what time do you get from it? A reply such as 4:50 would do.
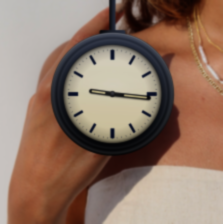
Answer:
9:16
